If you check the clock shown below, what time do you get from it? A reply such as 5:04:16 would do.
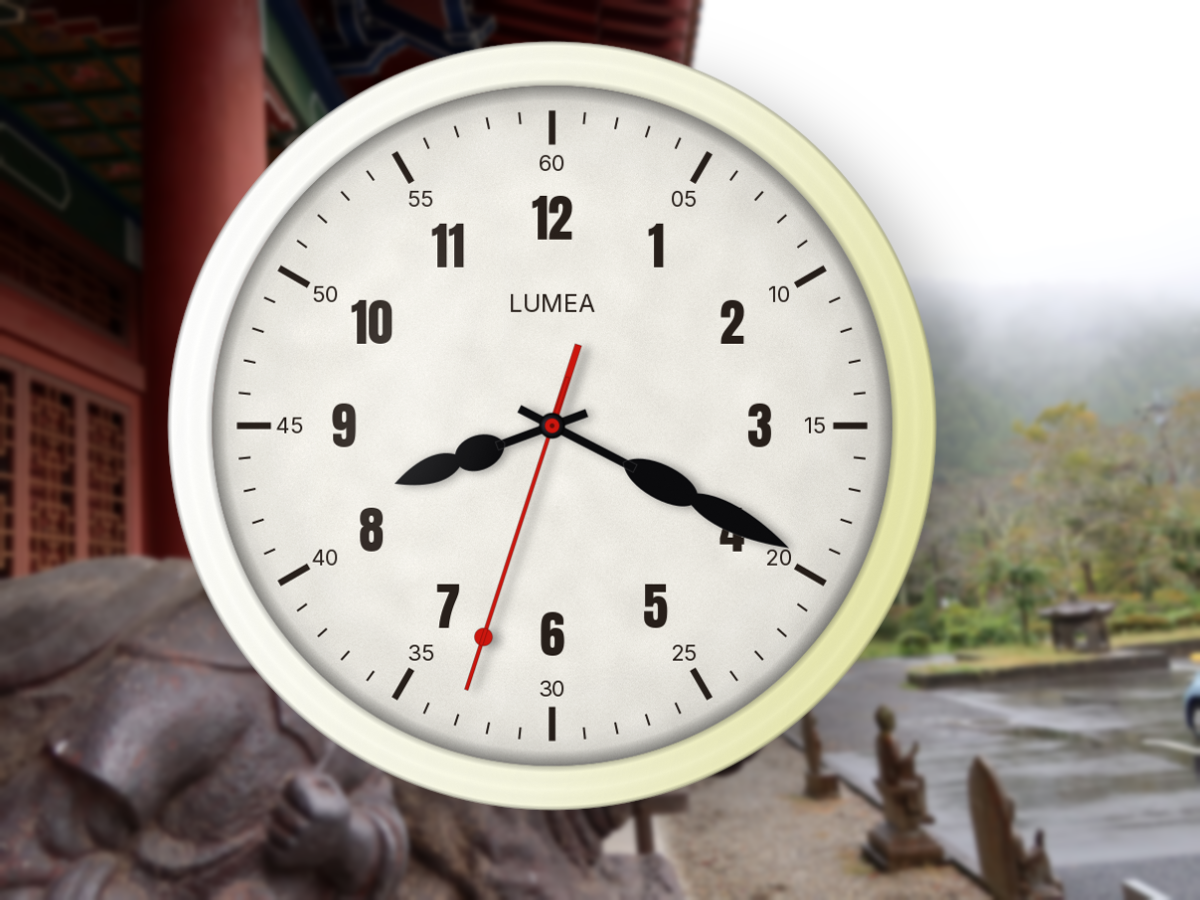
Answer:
8:19:33
